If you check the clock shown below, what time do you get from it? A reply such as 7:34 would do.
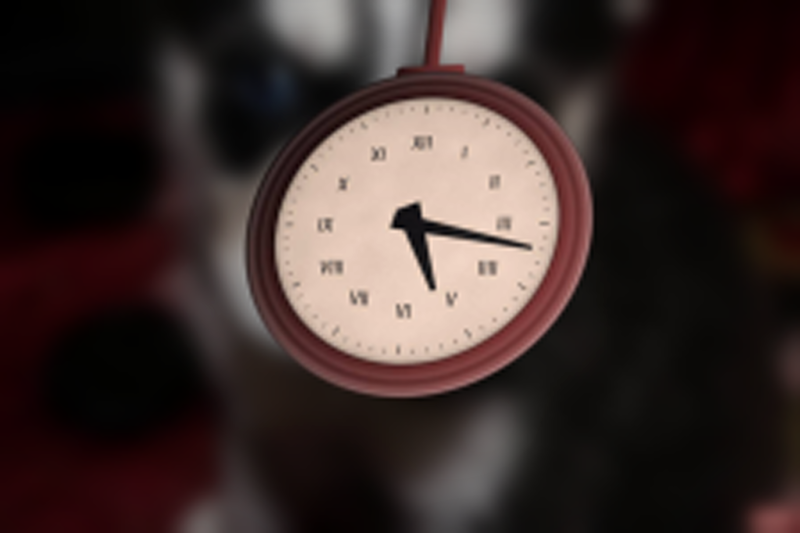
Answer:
5:17
